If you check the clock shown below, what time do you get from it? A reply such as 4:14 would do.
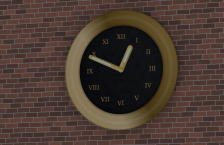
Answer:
12:49
